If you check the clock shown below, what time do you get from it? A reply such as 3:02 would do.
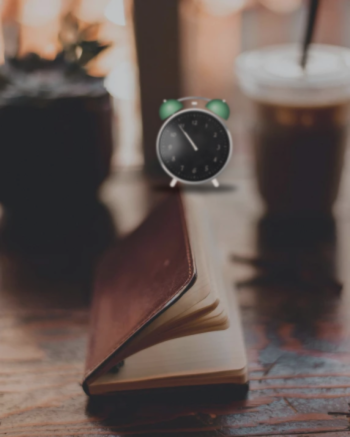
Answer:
10:54
